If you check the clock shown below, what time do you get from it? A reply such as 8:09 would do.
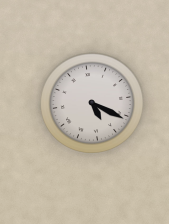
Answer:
5:21
